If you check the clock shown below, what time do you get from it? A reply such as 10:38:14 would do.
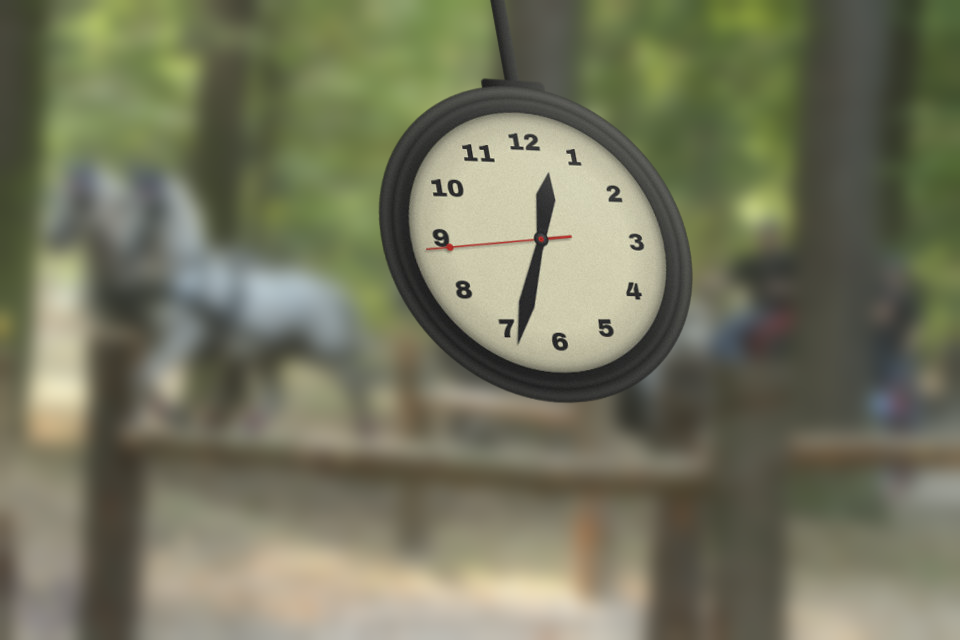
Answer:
12:33:44
